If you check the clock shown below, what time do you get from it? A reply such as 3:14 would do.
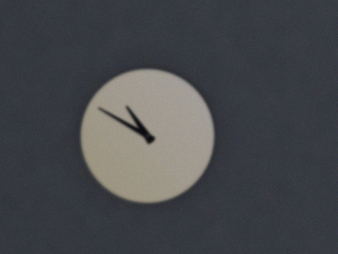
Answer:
10:50
